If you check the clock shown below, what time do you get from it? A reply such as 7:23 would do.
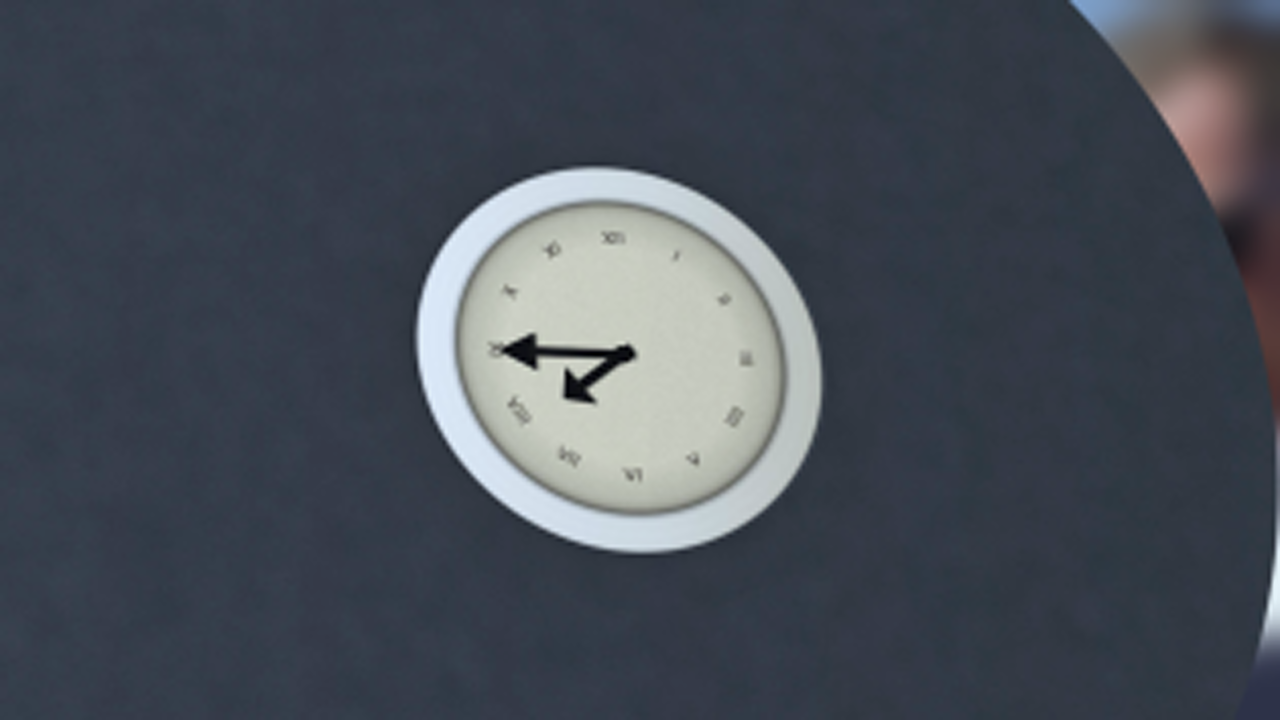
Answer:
7:45
